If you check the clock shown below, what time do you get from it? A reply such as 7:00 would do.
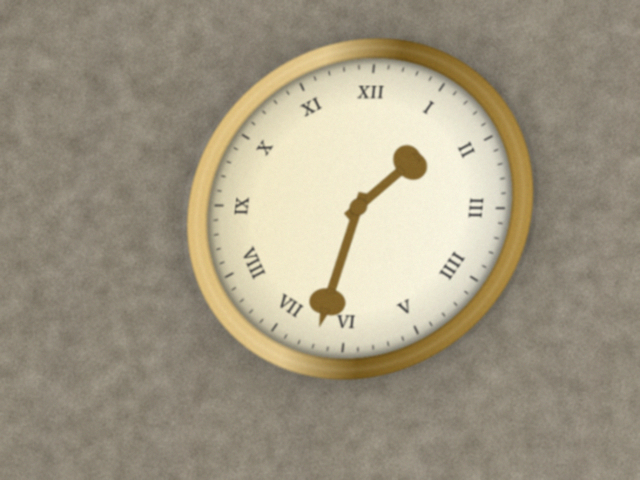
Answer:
1:32
